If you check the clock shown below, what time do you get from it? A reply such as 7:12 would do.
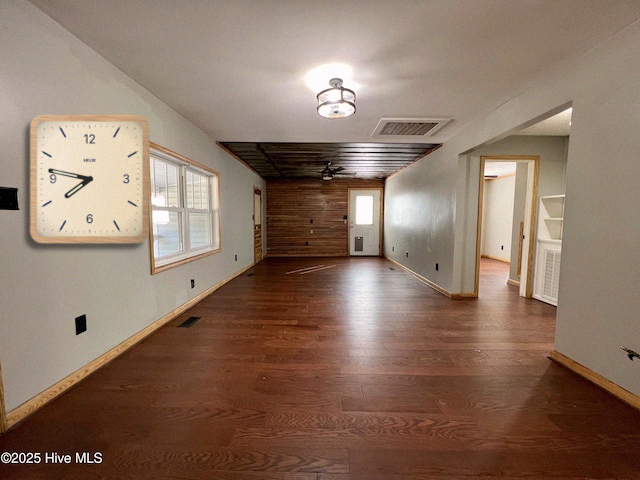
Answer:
7:47
